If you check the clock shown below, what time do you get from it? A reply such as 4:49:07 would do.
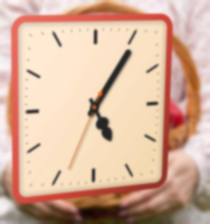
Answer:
5:05:34
